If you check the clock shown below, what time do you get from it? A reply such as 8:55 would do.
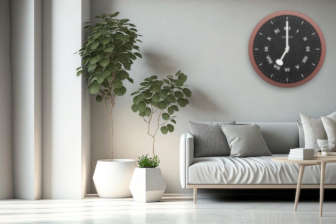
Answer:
7:00
